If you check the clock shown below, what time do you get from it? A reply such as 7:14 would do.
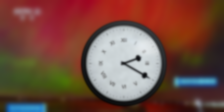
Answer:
2:20
